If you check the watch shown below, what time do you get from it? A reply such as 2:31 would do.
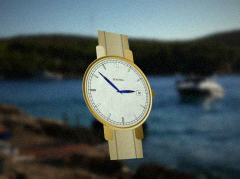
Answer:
2:52
